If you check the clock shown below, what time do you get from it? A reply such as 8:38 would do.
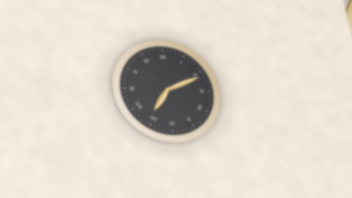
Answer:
7:11
